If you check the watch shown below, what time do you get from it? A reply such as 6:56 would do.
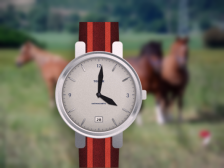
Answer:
4:01
